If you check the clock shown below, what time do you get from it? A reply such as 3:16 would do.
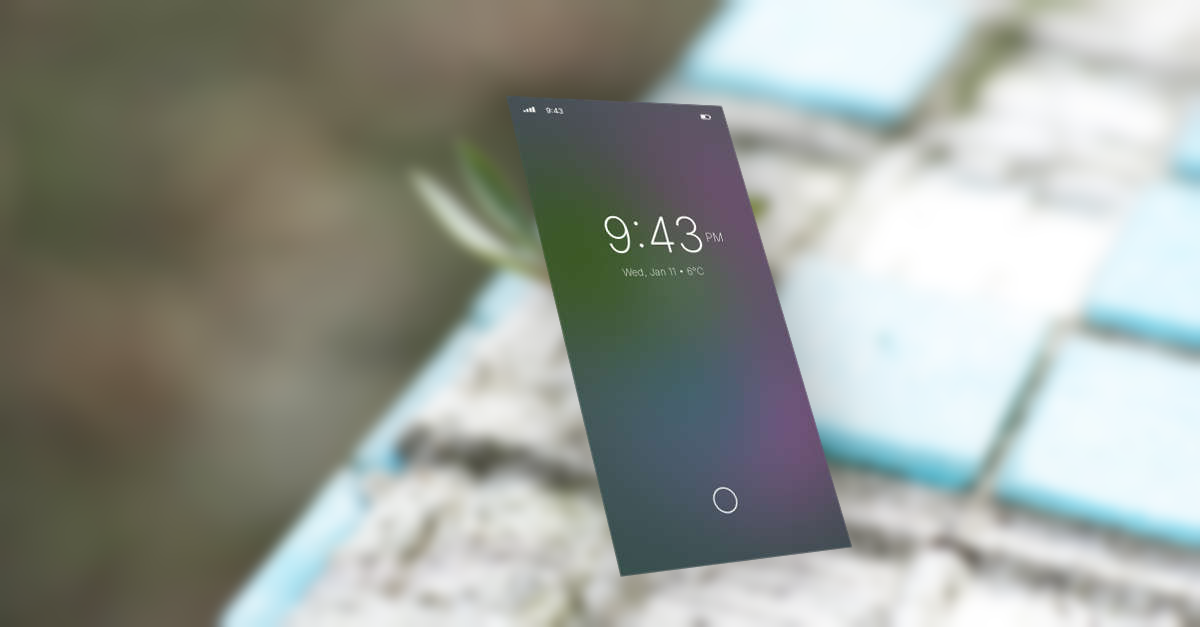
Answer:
9:43
